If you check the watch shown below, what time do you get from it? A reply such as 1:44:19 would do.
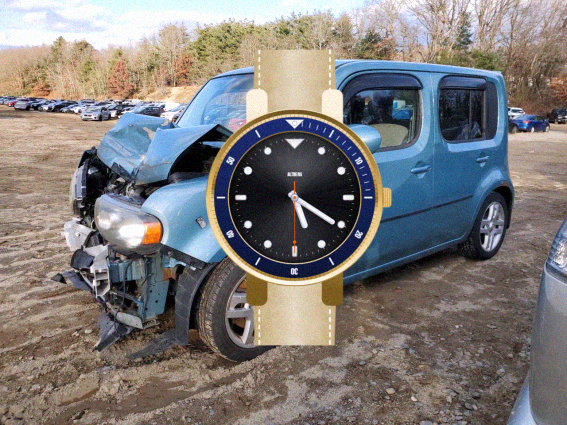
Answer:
5:20:30
